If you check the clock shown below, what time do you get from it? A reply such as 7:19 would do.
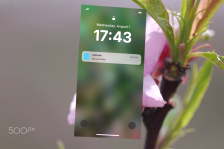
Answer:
17:43
